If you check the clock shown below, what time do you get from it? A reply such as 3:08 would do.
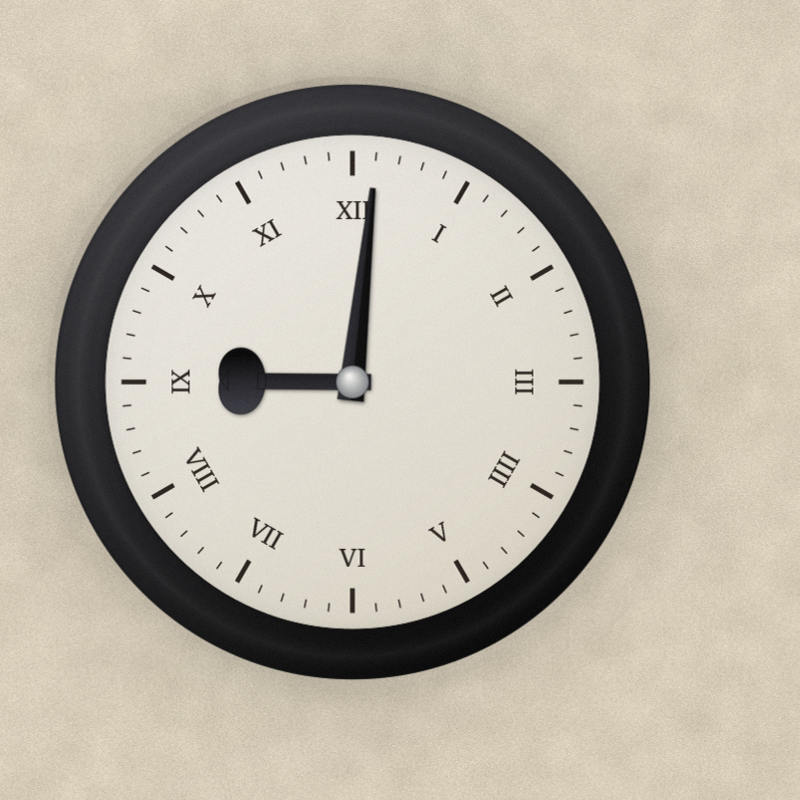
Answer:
9:01
